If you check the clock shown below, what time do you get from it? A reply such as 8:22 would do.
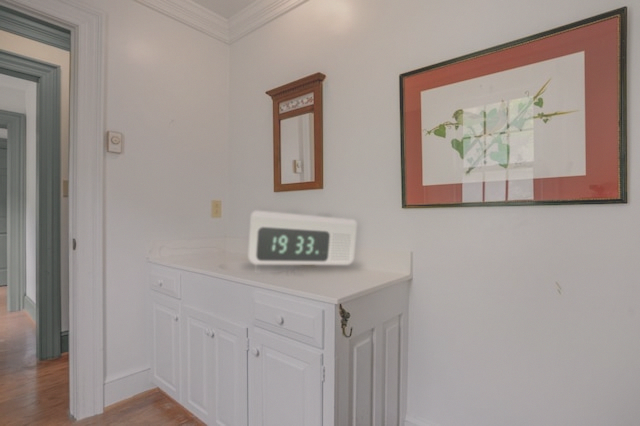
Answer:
19:33
